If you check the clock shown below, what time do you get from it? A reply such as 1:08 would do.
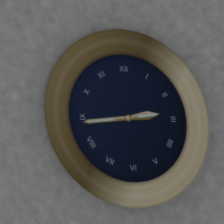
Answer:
2:44
